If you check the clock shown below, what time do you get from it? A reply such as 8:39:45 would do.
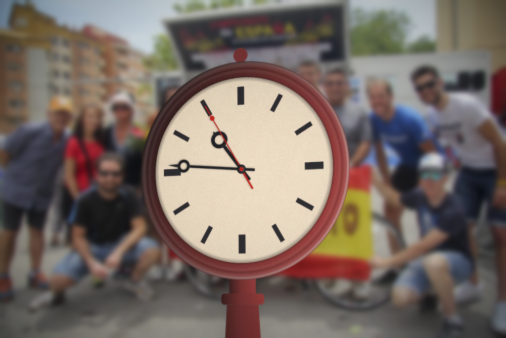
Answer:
10:45:55
